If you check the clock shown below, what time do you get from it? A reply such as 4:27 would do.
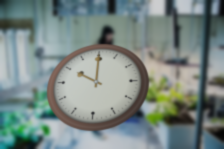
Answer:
10:00
